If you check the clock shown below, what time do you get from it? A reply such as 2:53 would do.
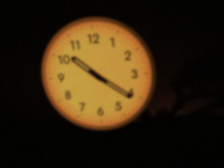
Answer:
10:21
